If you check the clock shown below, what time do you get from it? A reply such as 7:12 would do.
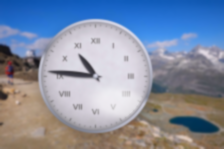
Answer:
10:46
